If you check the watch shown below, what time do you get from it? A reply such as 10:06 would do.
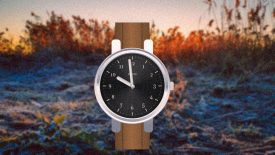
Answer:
9:59
